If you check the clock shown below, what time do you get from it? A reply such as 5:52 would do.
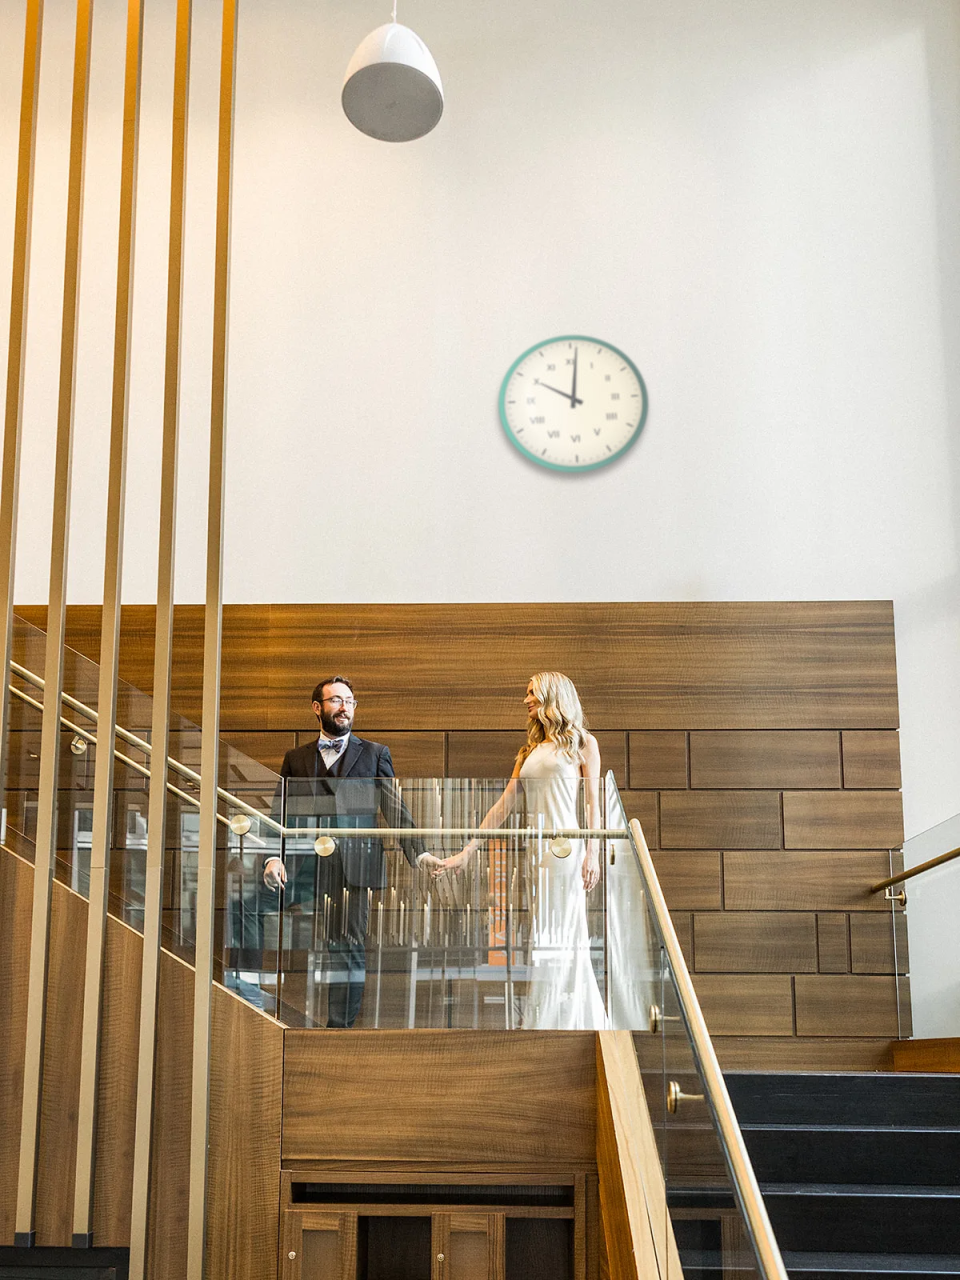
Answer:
10:01
